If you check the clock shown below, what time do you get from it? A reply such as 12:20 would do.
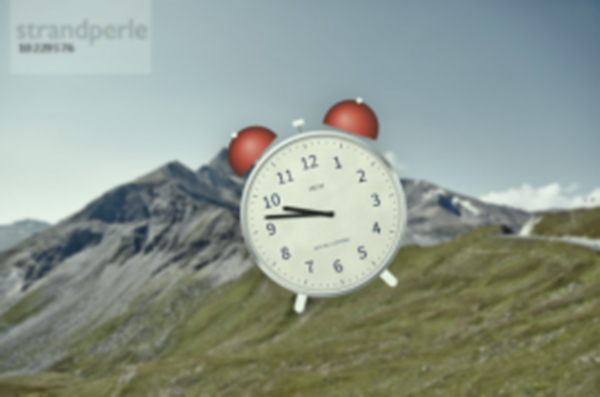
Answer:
9:47
